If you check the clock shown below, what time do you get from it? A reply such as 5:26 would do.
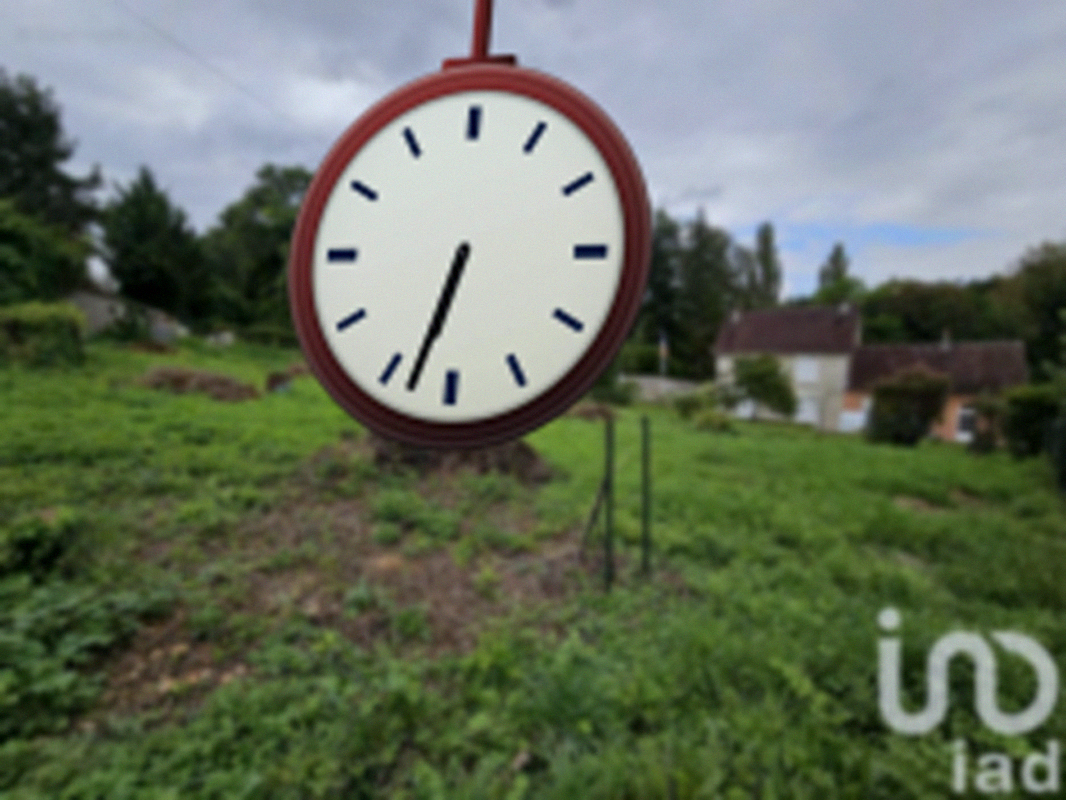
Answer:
6:33
